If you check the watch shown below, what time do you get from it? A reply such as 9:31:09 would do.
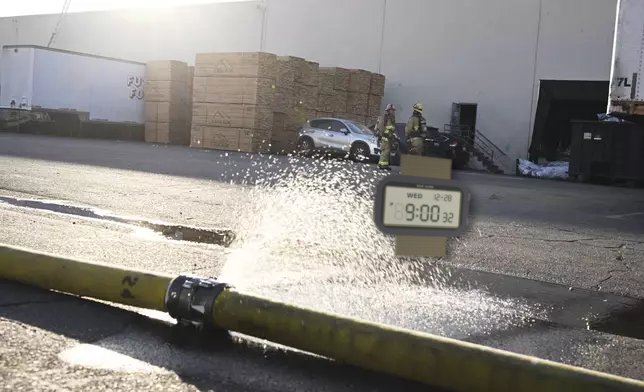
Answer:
9:00:32
